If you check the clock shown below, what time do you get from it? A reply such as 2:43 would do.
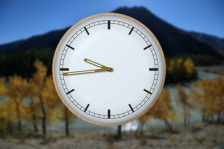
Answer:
9:44
